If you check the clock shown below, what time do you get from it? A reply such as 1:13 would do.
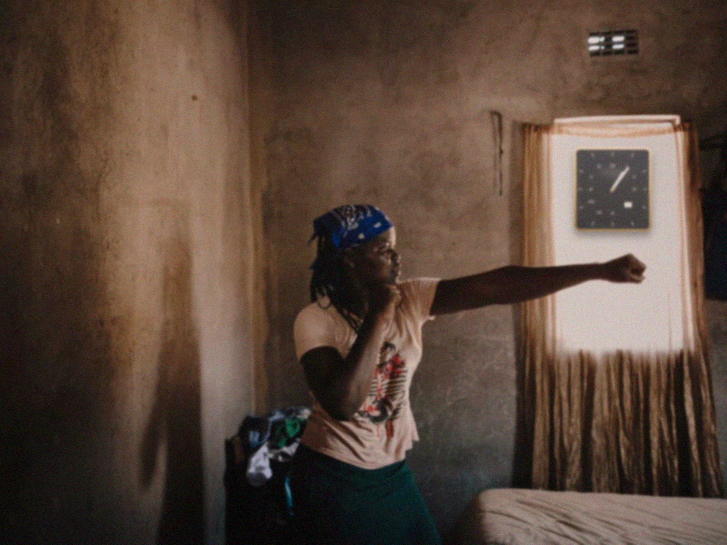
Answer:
1:06
